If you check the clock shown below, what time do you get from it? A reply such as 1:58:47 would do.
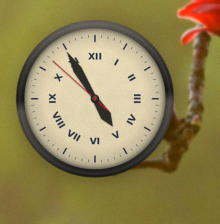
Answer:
4:54:52
